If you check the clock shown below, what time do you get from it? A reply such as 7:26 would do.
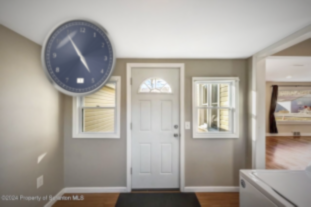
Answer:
4:54
